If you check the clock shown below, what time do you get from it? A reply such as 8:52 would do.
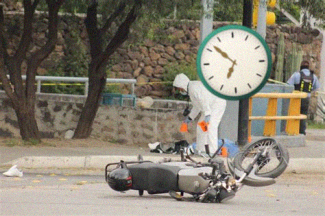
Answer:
6:52
